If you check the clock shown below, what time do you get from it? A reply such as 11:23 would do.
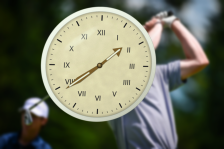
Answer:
1:39
